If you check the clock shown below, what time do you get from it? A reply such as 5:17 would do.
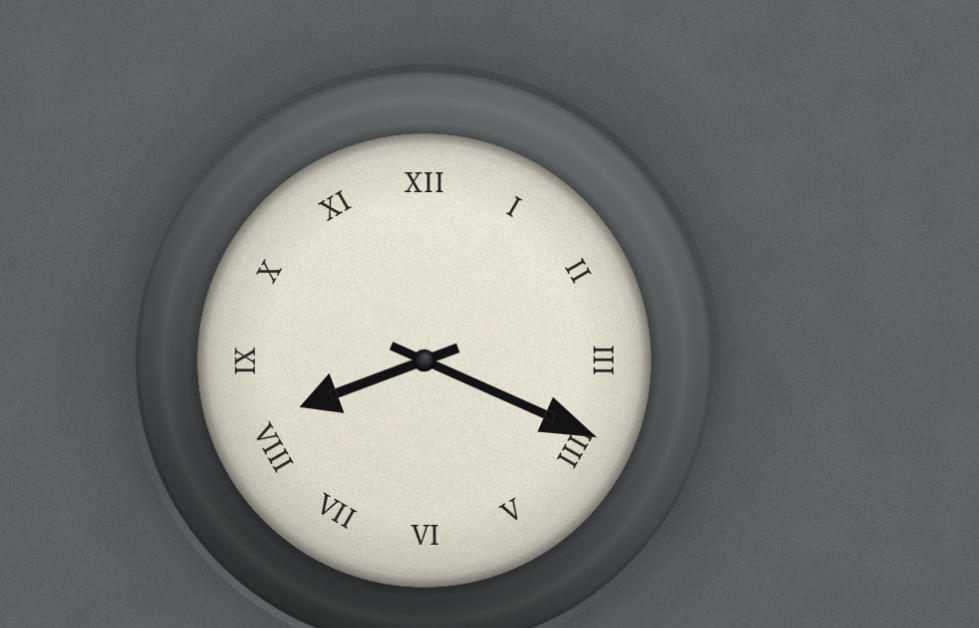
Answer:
8:19
